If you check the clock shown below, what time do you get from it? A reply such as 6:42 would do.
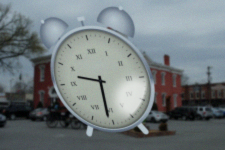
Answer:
9:31
